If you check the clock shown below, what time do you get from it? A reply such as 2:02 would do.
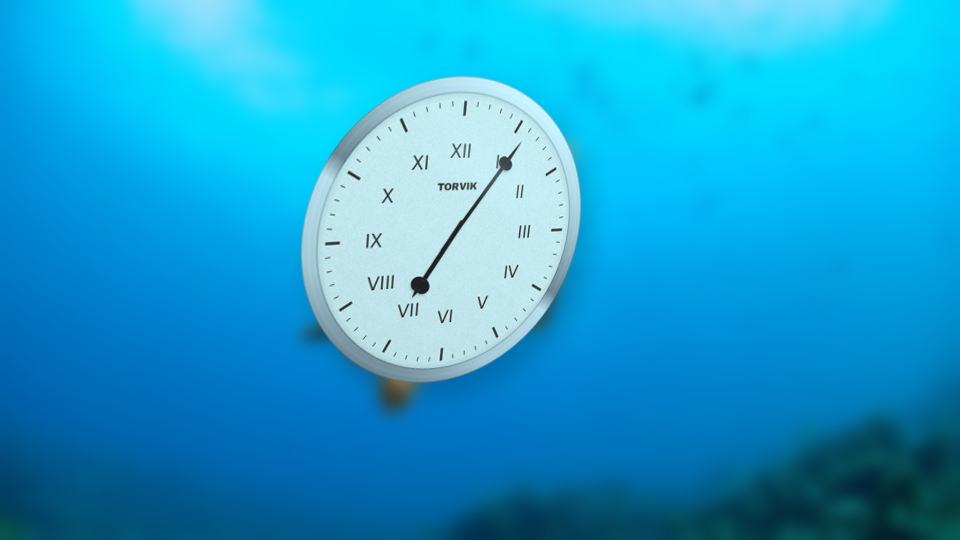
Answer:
7:06
